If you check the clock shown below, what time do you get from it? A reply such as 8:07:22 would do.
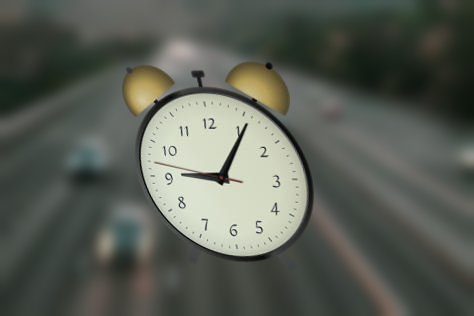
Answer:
9:05:47
